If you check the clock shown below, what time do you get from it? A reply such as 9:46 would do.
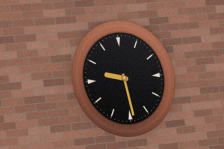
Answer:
9:29
